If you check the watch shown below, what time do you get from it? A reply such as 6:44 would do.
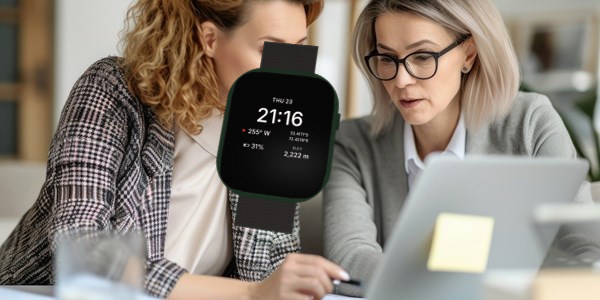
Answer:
21:16
